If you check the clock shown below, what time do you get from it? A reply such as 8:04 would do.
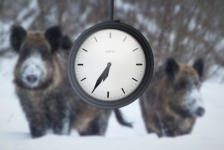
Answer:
6:35
